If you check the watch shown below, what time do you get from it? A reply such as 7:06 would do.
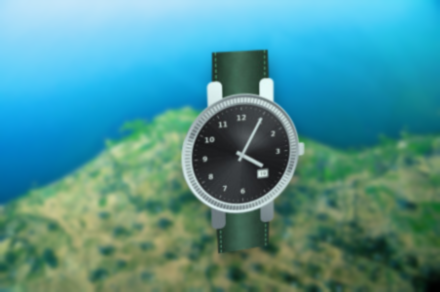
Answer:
4:05
